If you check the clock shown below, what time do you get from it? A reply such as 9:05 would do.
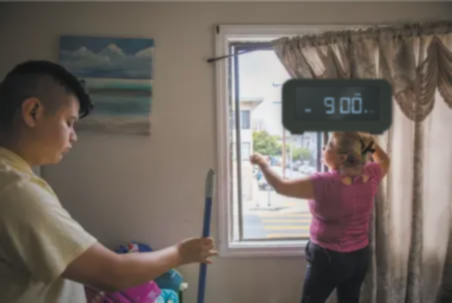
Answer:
9:00
